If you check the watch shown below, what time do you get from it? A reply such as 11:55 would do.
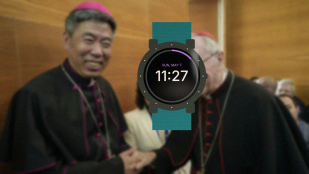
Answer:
11:27
